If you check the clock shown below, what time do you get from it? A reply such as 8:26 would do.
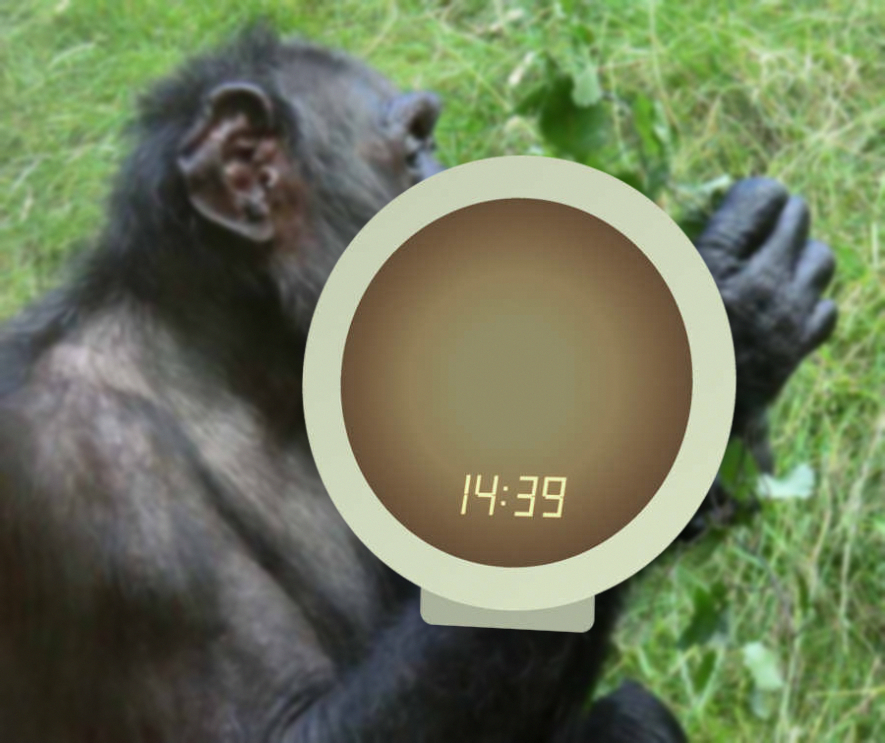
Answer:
14:39
